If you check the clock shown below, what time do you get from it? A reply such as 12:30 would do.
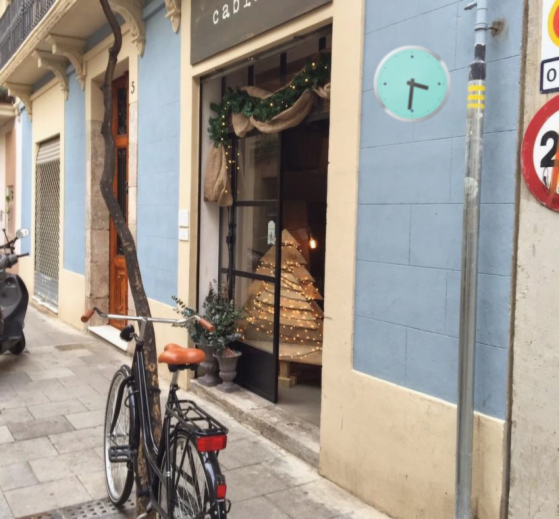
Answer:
3:31
